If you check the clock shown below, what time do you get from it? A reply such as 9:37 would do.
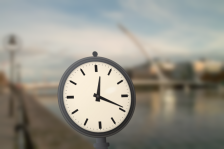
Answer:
12:19
